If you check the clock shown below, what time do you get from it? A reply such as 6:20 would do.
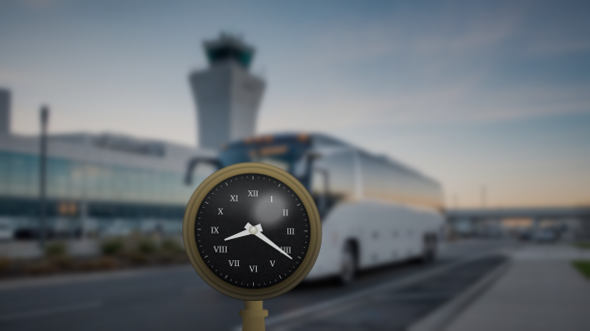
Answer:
8:21
